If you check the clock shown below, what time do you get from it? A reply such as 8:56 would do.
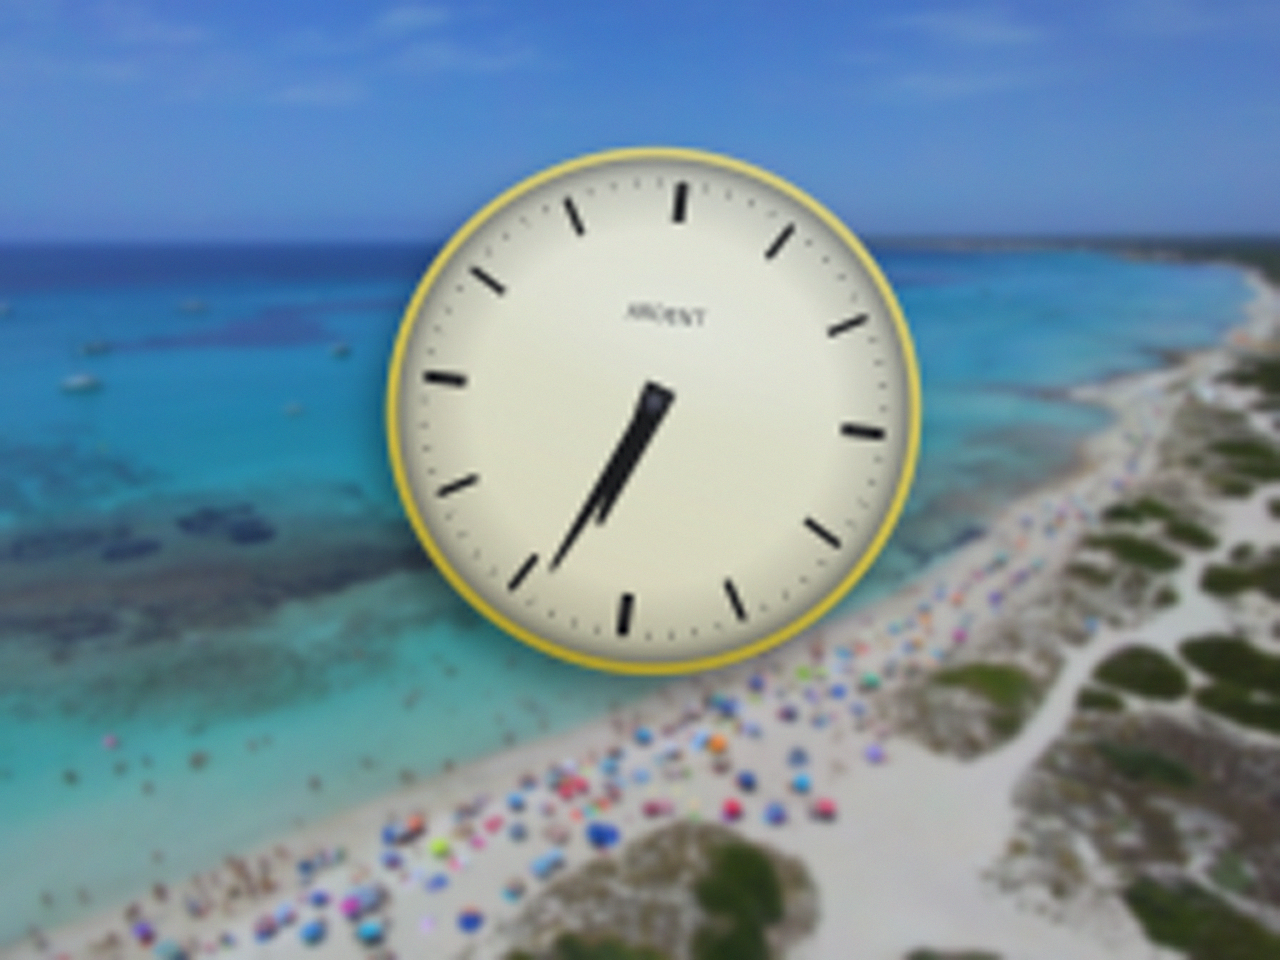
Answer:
6:34
